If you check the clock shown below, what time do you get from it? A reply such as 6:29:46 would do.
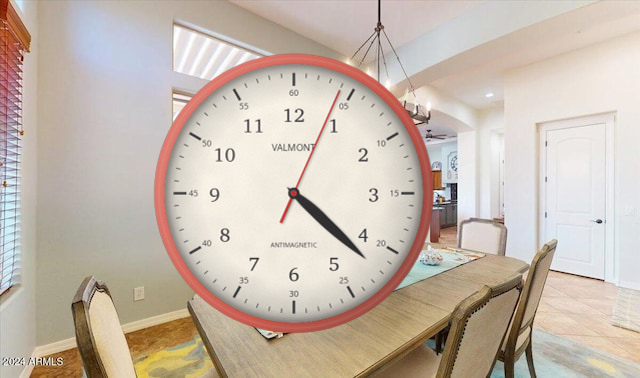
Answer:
4:22:04
